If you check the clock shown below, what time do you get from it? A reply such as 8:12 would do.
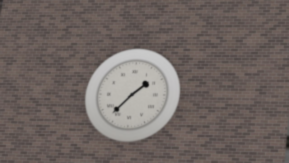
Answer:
1:37
